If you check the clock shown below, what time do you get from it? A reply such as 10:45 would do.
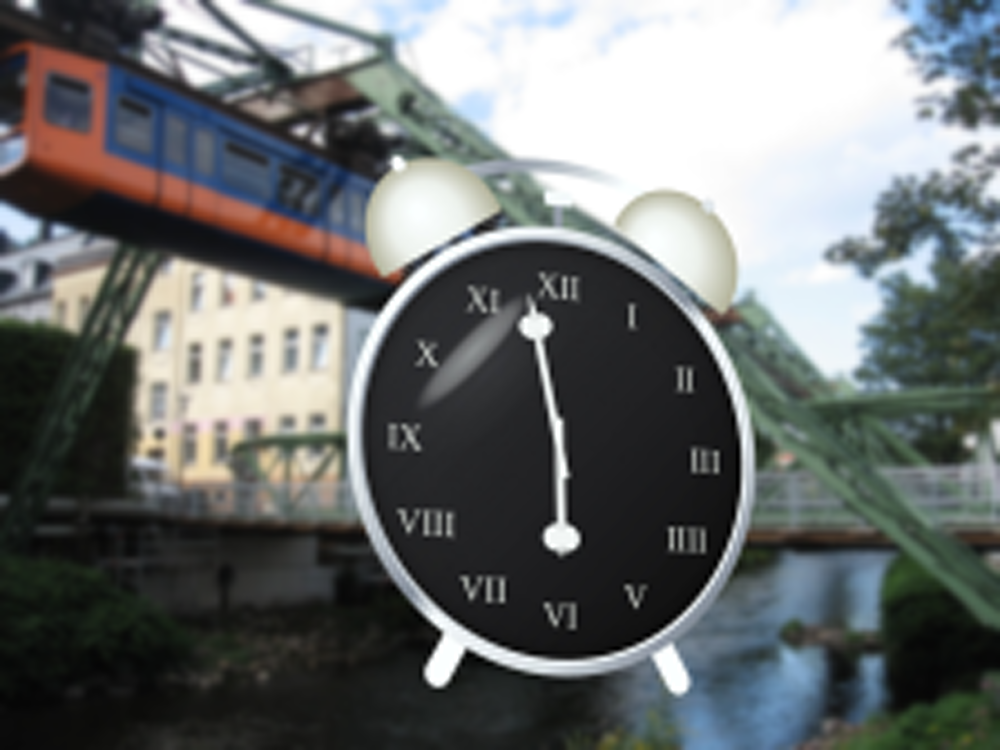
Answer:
5:58
